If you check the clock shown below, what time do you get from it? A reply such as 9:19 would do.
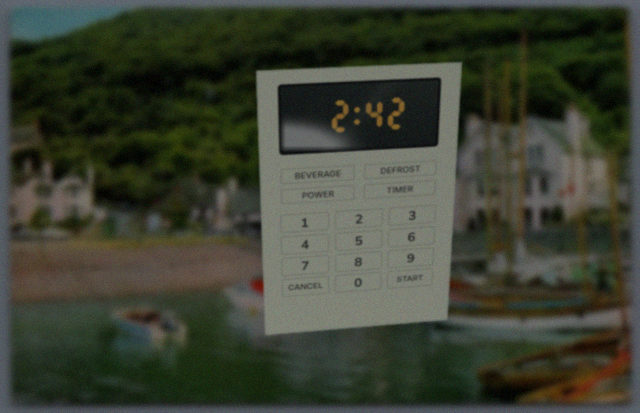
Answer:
2:42
